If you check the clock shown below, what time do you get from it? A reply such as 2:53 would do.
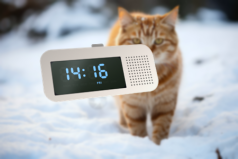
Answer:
14:16
